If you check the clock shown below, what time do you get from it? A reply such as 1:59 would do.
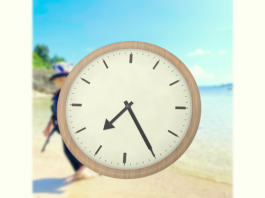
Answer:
7:25
